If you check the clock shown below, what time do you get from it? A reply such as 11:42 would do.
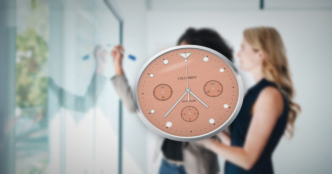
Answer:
4:37
